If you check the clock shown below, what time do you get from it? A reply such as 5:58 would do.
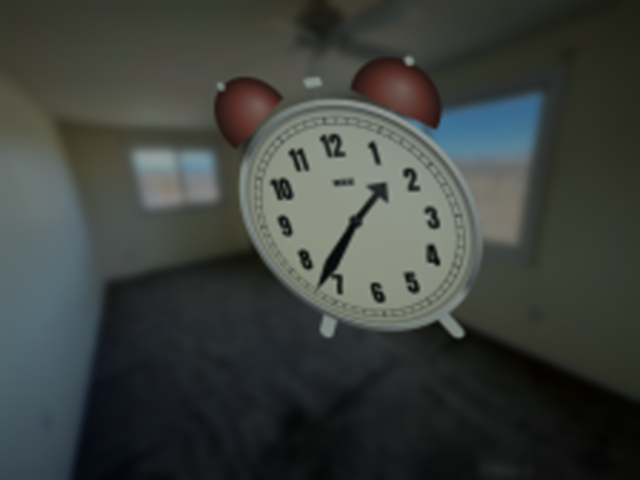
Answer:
1:37
